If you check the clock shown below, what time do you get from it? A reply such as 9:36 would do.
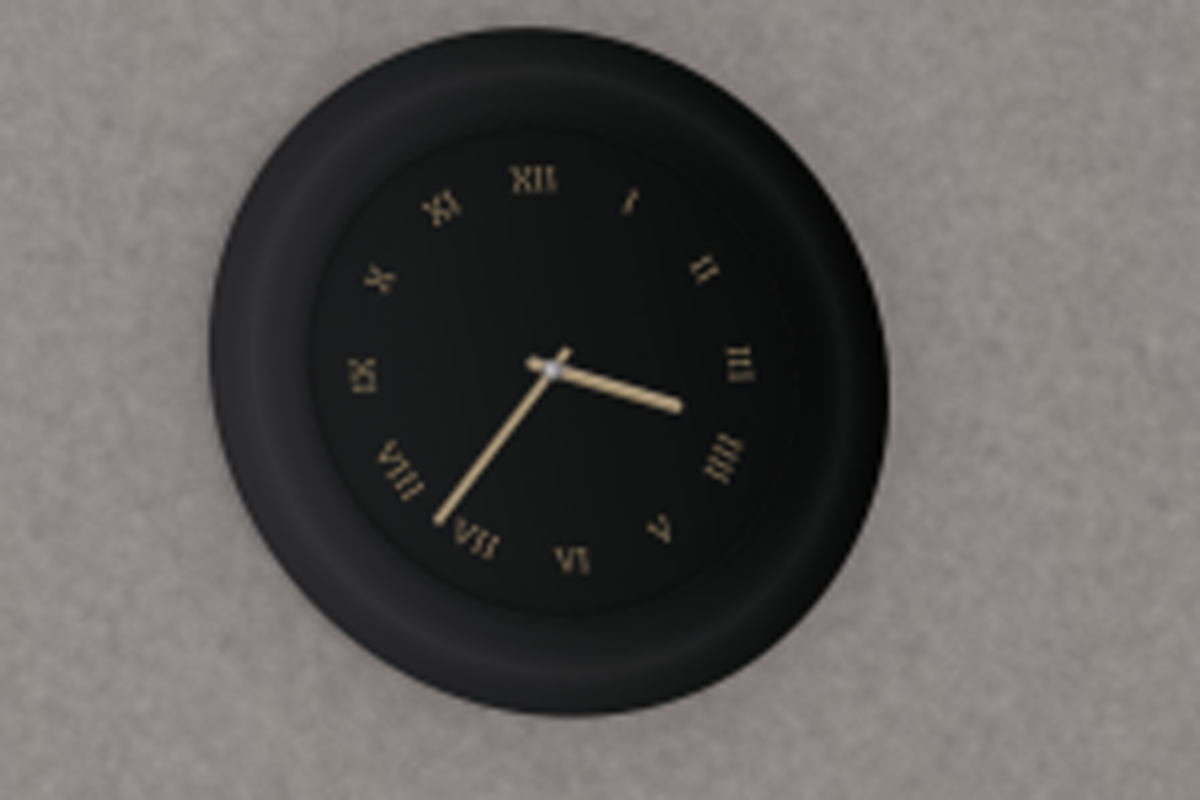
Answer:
3:37
